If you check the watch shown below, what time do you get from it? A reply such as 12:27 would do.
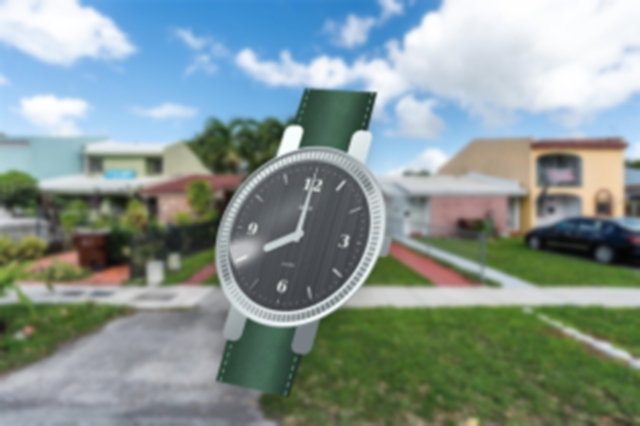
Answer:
8:00
